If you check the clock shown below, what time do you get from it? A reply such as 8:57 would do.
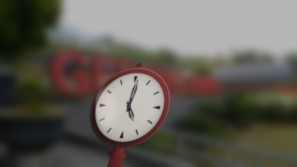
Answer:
5:01
